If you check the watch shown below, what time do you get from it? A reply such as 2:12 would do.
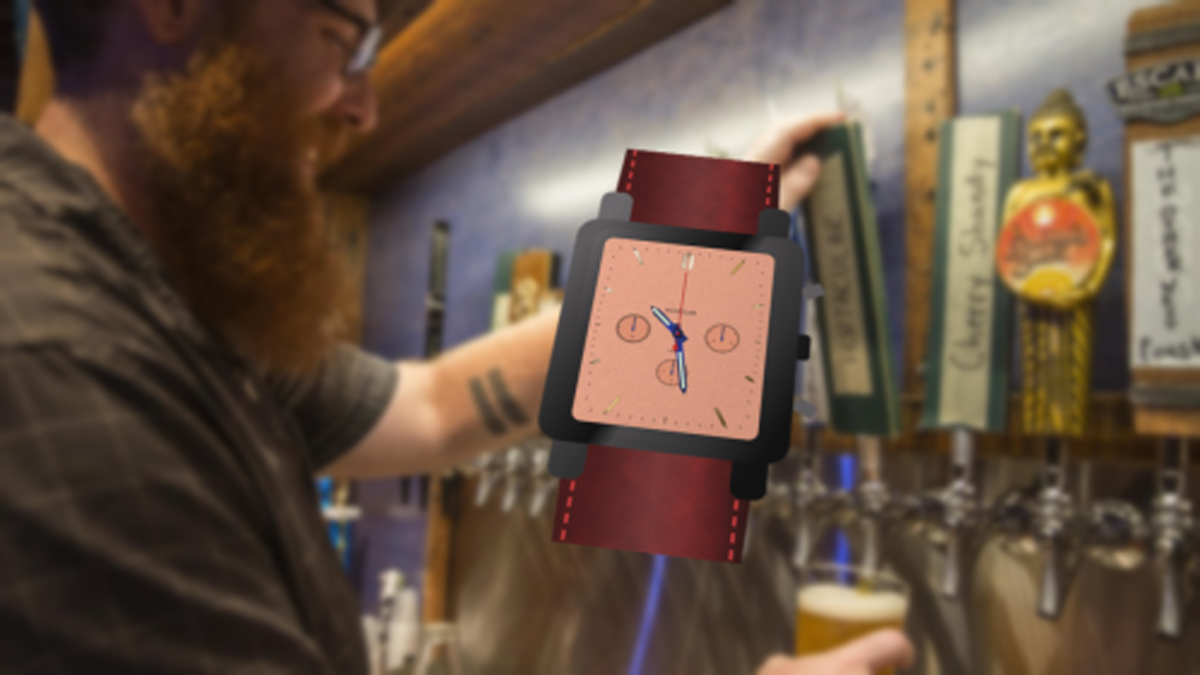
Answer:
10:28
